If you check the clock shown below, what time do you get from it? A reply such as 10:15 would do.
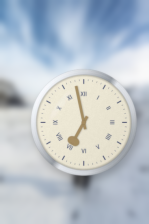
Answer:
6:58
